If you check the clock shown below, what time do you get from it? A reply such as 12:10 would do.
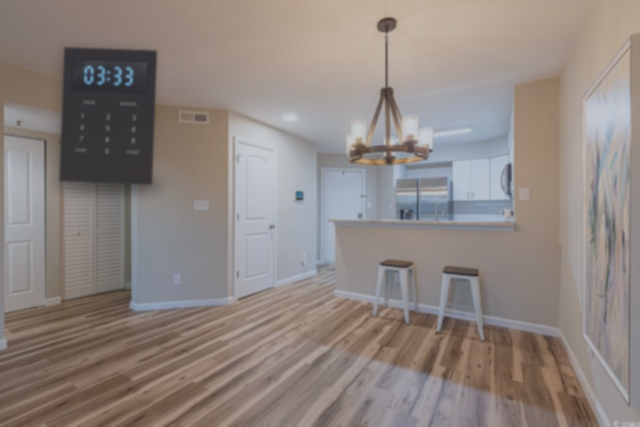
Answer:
3:33
